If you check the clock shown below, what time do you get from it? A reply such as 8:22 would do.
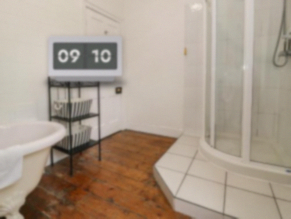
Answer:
9:10
